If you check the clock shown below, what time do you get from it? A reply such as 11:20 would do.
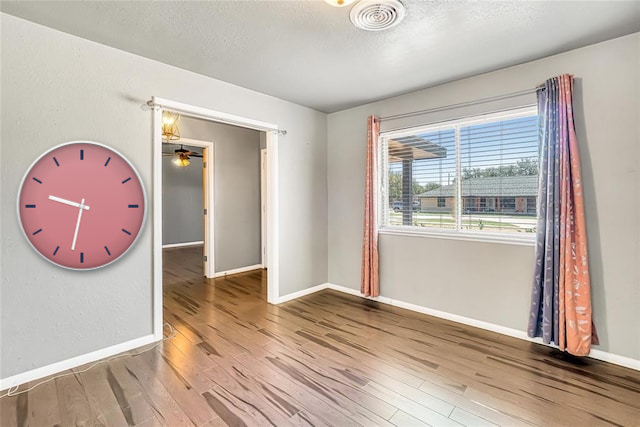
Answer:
9:32
